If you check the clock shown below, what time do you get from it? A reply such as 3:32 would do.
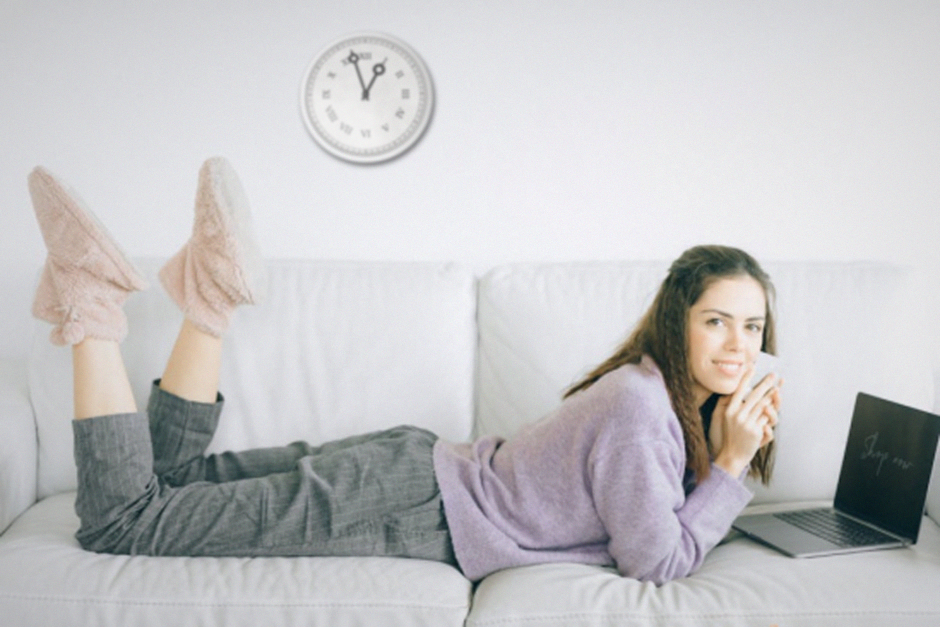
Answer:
12:57
